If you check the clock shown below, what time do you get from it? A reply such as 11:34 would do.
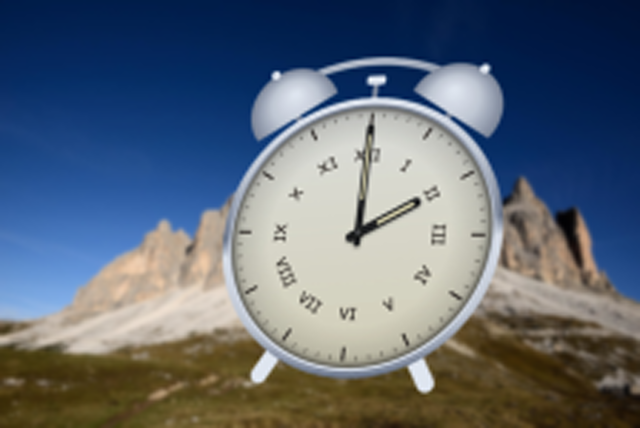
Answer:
2:00
